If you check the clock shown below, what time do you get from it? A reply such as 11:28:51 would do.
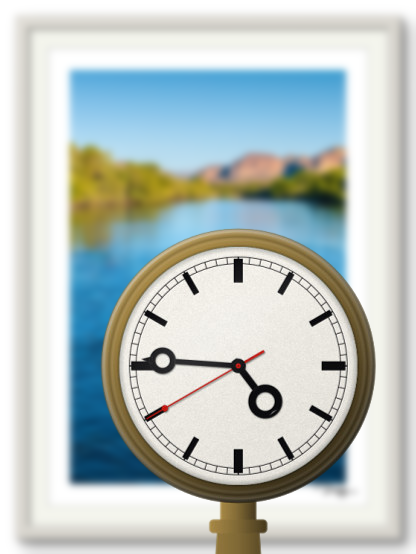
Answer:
4:45:40
